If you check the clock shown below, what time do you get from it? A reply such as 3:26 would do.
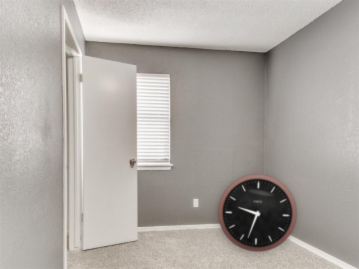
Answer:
9:33
